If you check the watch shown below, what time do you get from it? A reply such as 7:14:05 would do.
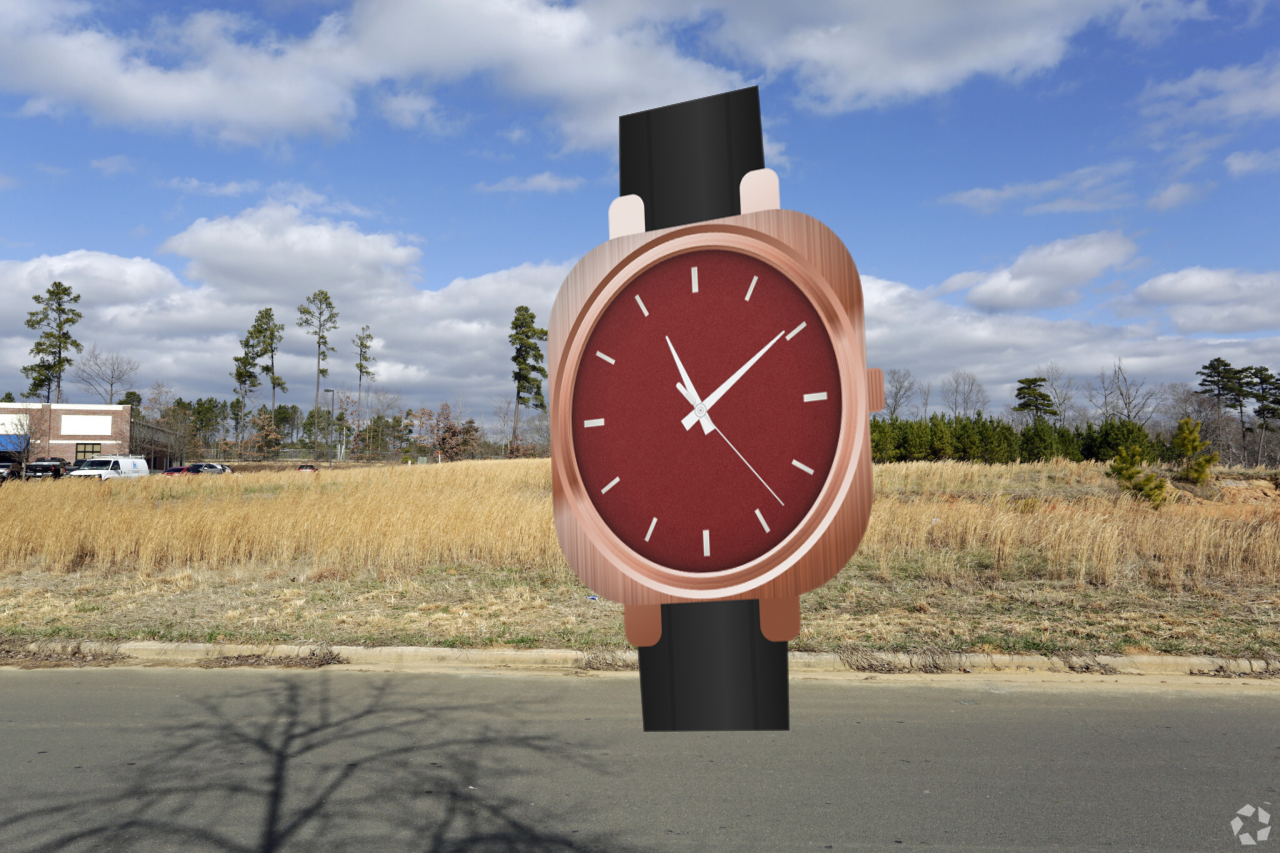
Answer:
11:09:23
